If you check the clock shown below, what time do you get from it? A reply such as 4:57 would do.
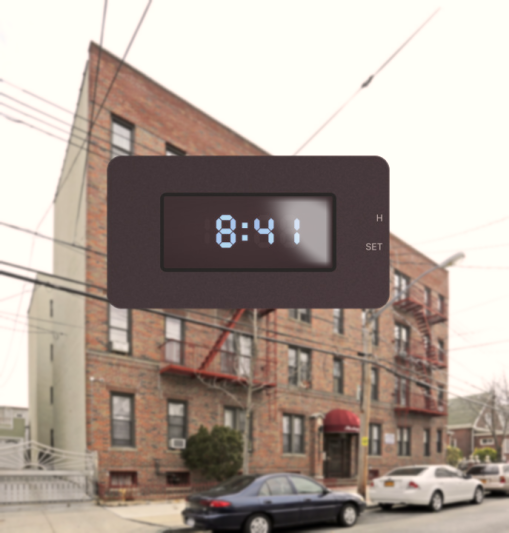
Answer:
8:41
